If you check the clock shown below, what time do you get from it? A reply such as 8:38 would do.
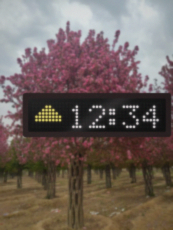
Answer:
12:34
